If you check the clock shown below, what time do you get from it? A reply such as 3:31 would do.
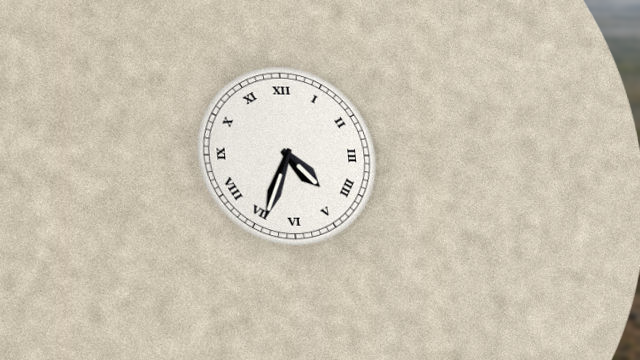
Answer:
4:34
